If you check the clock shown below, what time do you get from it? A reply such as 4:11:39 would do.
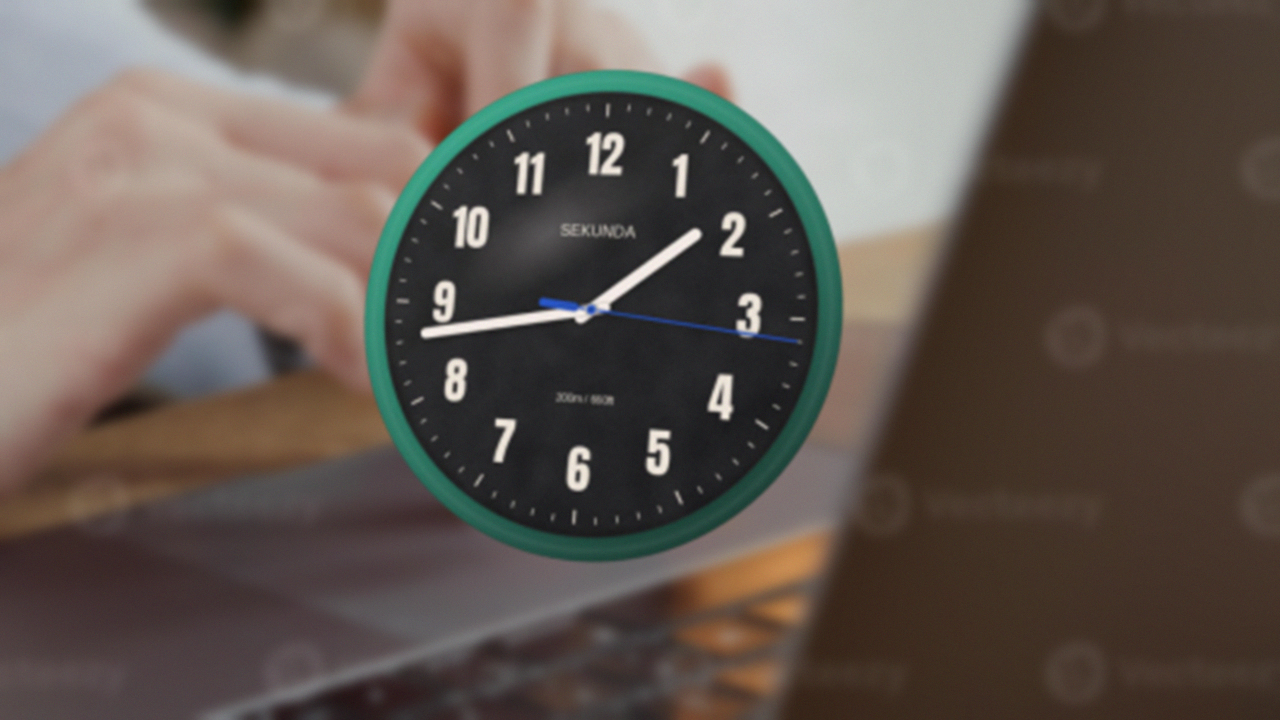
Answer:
1:43:16
